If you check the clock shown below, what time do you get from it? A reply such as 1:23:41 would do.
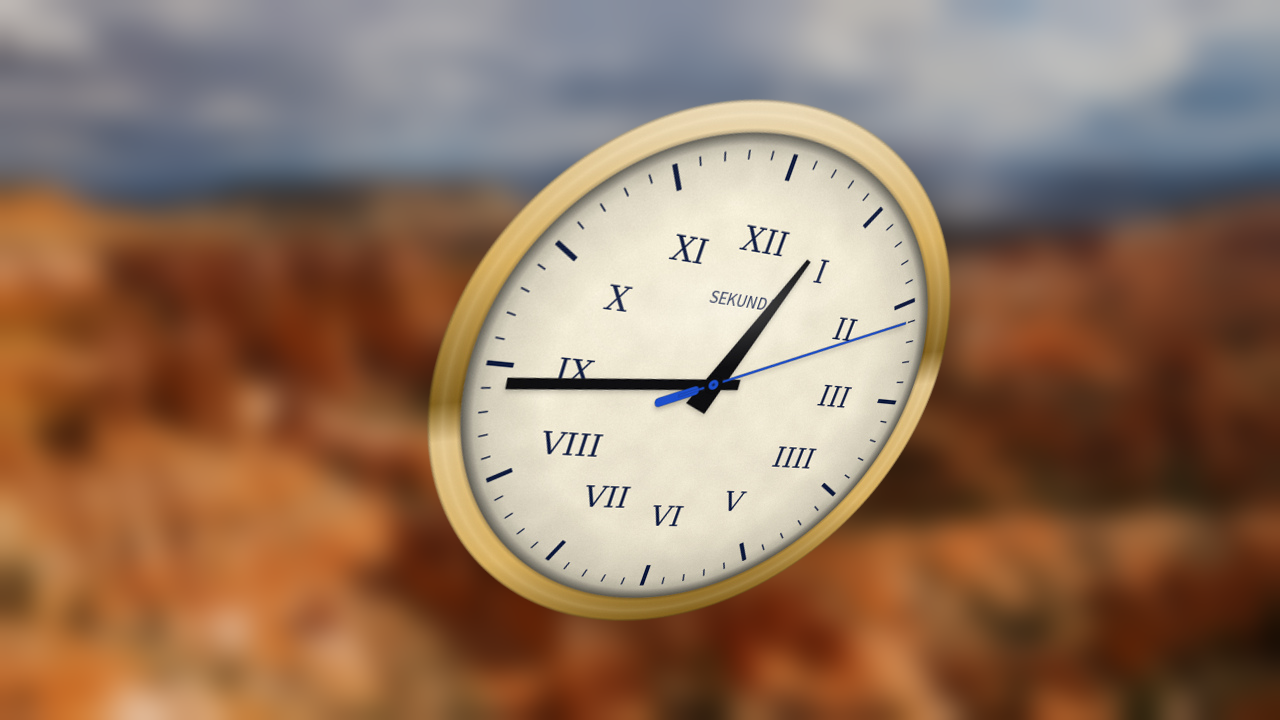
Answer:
12:44:11
